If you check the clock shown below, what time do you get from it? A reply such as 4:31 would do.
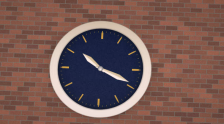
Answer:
10:19
